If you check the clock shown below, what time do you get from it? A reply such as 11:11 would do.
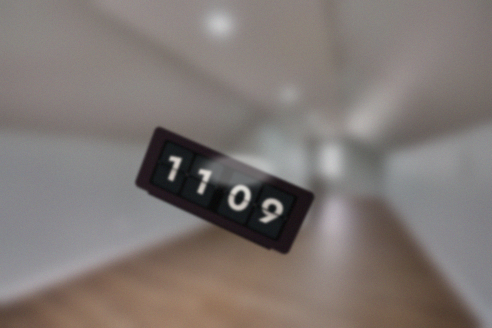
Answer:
11:09
